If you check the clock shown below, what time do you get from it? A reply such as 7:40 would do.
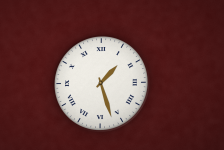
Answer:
1:27
